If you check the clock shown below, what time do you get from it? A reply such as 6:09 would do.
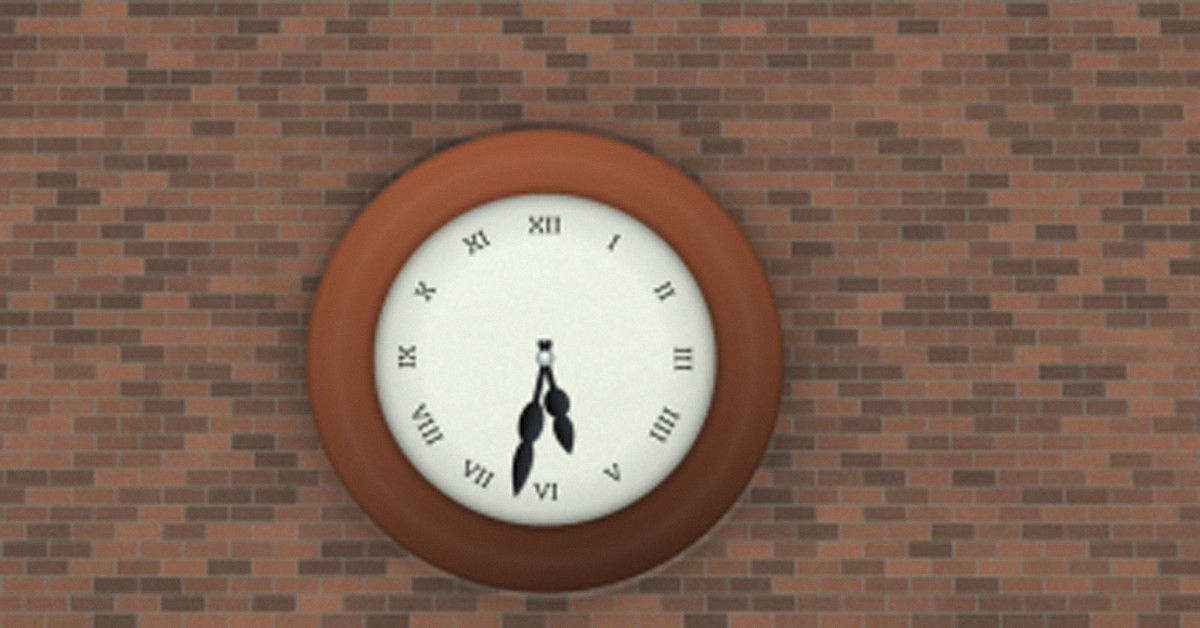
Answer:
5:32
